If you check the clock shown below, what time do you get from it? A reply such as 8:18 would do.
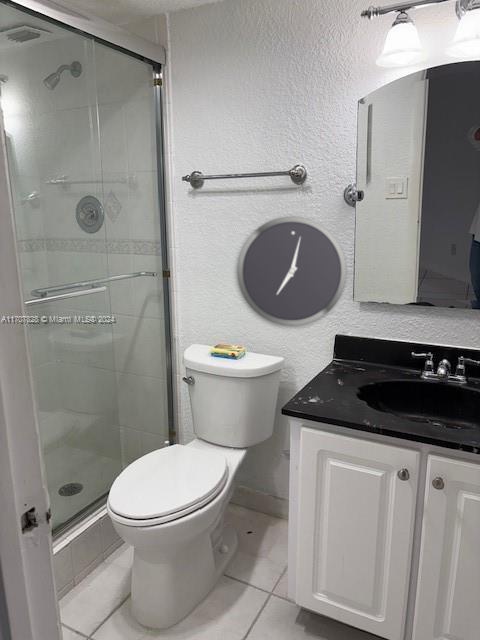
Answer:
7:02
